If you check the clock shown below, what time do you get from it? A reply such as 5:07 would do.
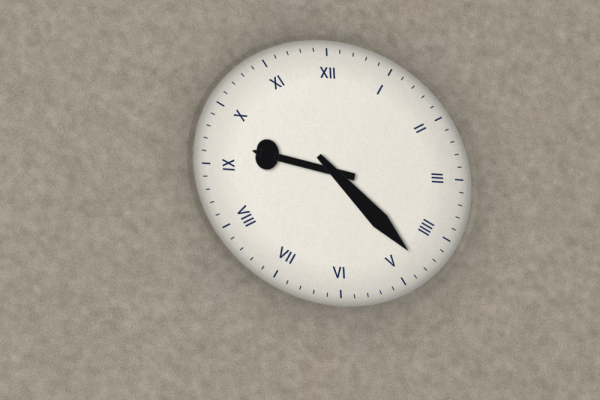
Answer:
9:23
